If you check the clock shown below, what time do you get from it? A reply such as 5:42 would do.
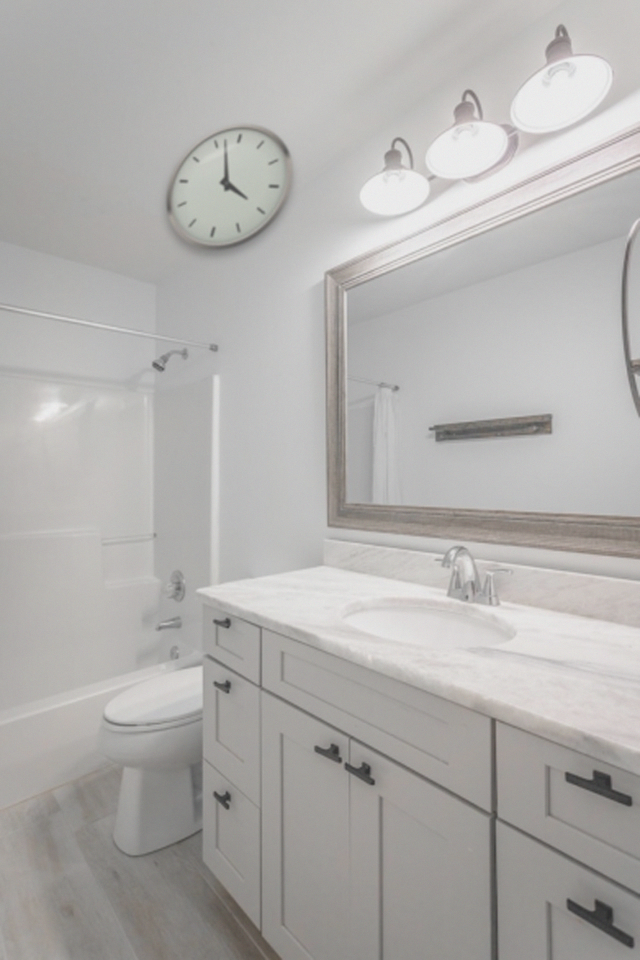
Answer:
3:57
